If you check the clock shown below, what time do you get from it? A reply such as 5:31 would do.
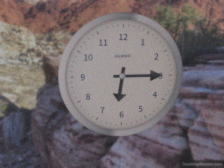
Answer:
6:15
